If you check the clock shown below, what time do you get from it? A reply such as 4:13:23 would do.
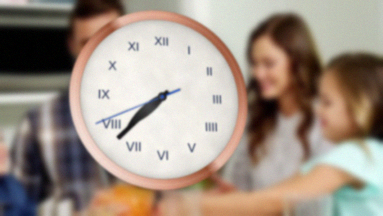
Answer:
7:37:41
